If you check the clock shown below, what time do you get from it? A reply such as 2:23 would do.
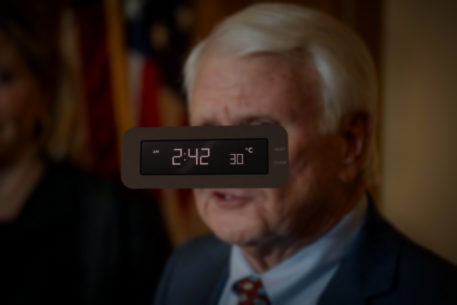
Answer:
2:42
